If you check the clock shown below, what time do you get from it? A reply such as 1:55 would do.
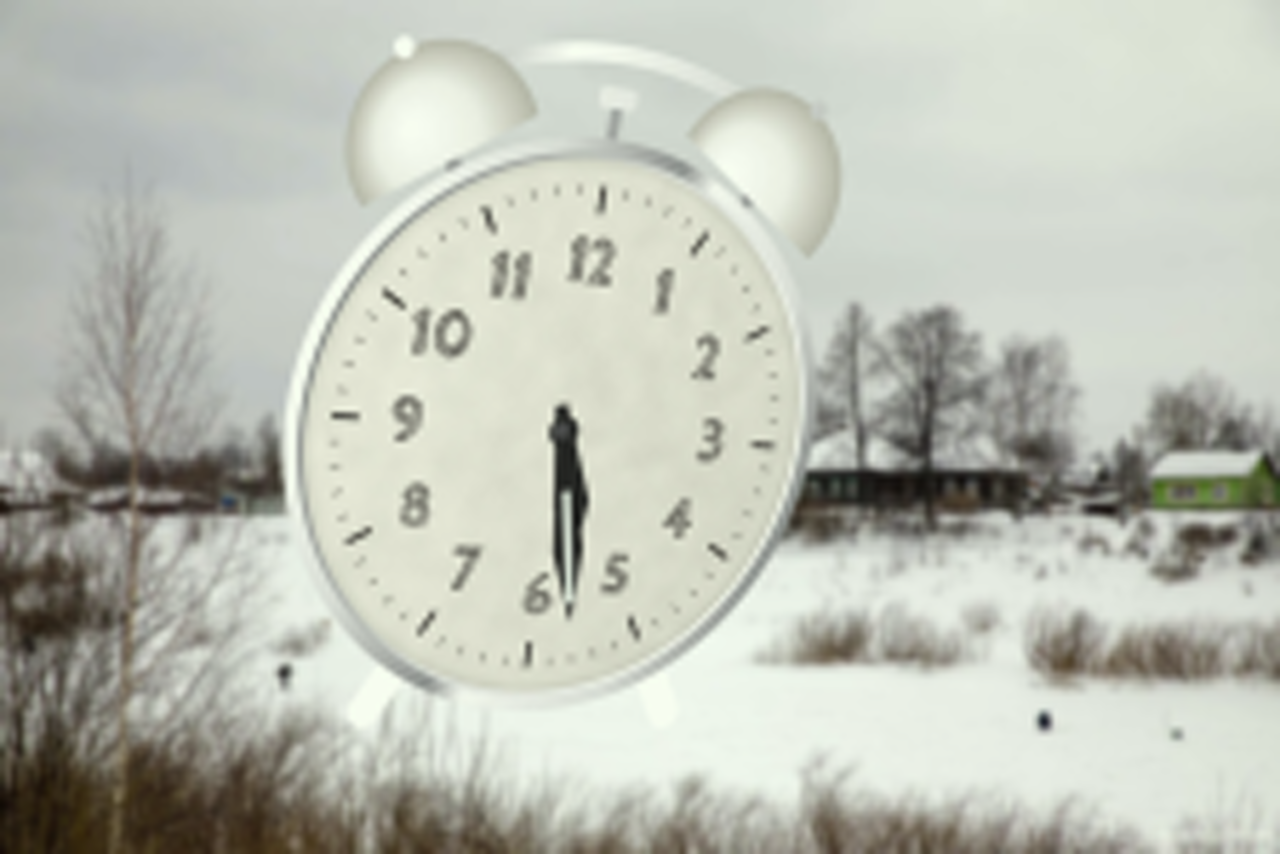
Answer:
5:28
